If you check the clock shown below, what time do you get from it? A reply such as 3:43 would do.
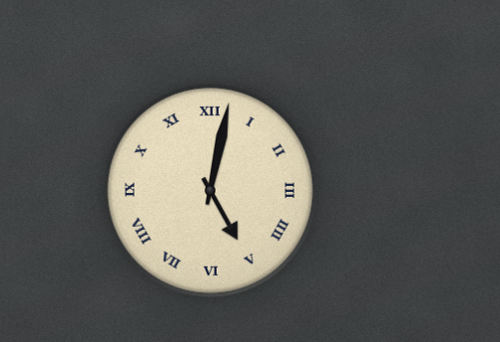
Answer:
5:02
